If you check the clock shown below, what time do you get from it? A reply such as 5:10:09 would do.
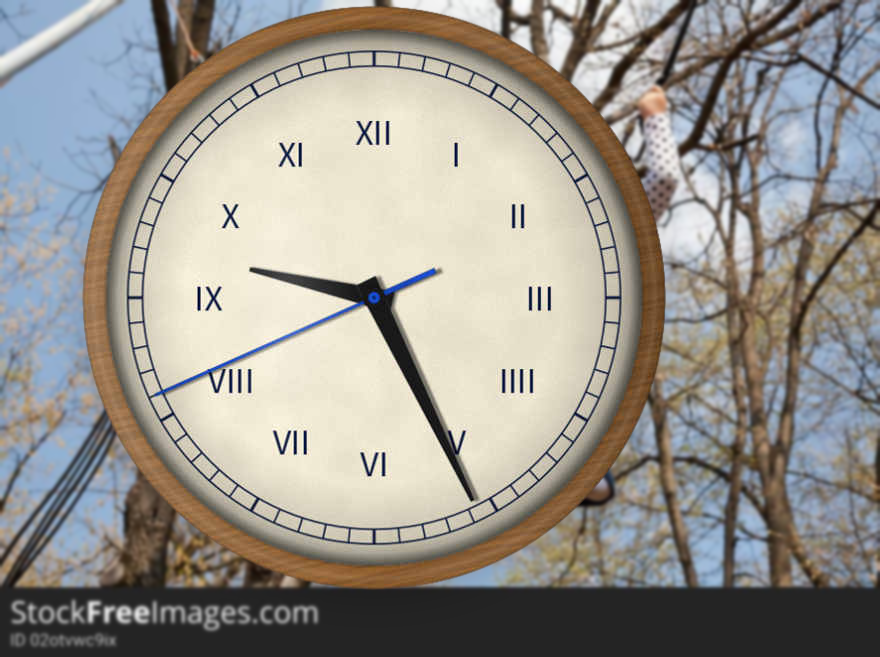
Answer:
9:25:41
